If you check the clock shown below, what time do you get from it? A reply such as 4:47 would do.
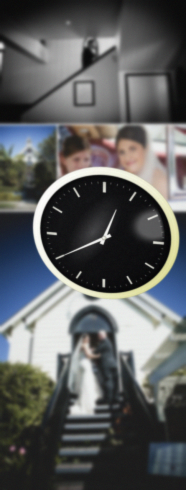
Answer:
12:40
